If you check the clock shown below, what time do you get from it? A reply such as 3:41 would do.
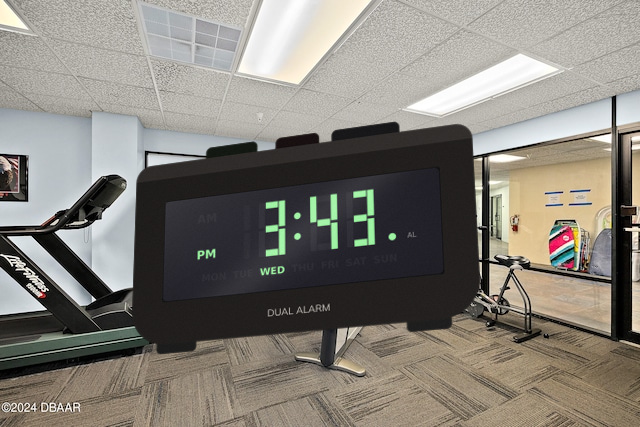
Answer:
3:43
